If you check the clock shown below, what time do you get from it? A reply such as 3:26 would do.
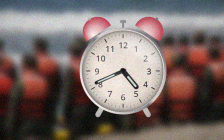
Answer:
4:41
